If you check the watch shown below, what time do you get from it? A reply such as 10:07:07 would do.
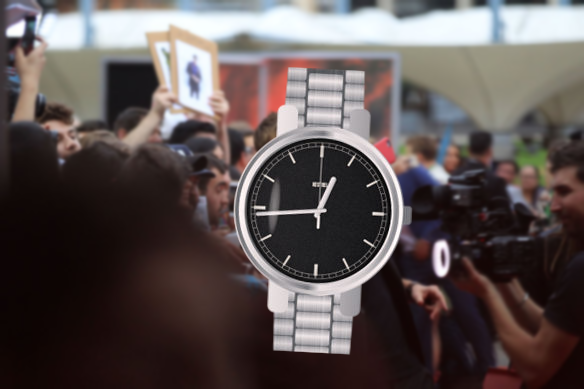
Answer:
12:44:00
